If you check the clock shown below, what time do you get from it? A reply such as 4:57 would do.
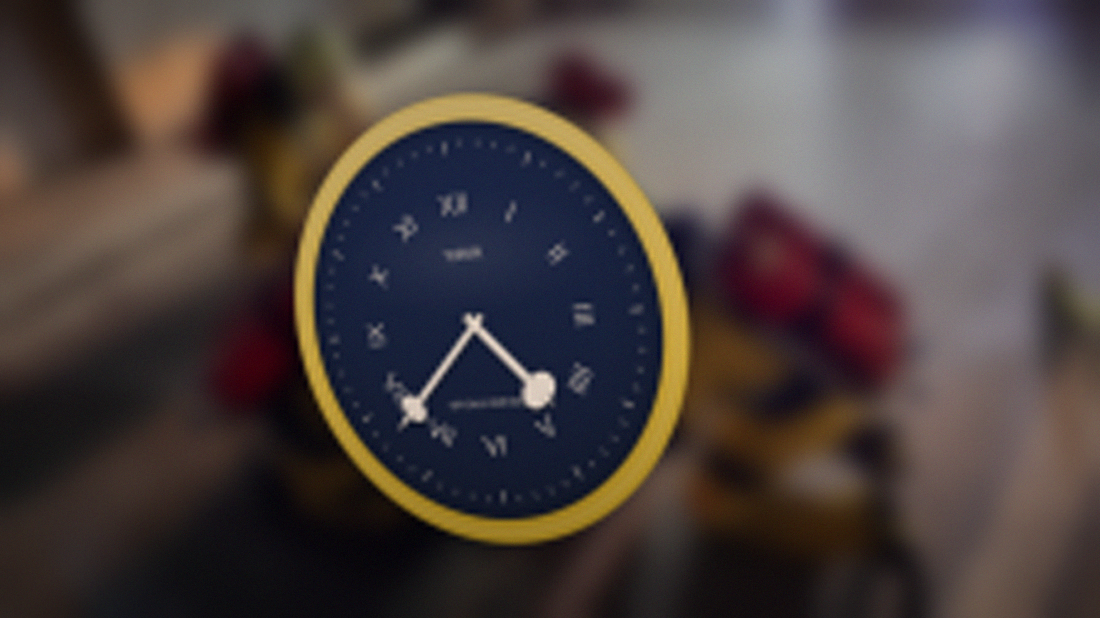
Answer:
4:38
